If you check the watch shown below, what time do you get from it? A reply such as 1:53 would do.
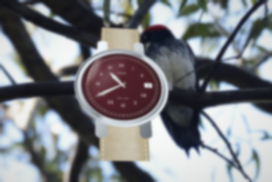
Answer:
10:40
